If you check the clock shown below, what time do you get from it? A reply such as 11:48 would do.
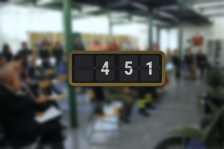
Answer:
4:51
